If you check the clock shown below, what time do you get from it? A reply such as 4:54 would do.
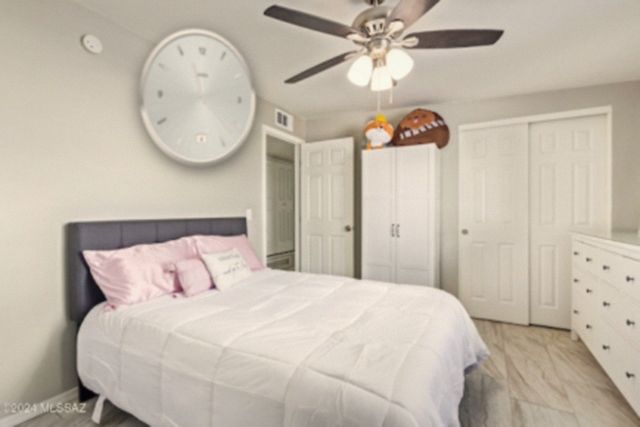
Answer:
11:22
